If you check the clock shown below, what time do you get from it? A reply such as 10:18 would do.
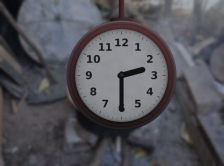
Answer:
2:30
